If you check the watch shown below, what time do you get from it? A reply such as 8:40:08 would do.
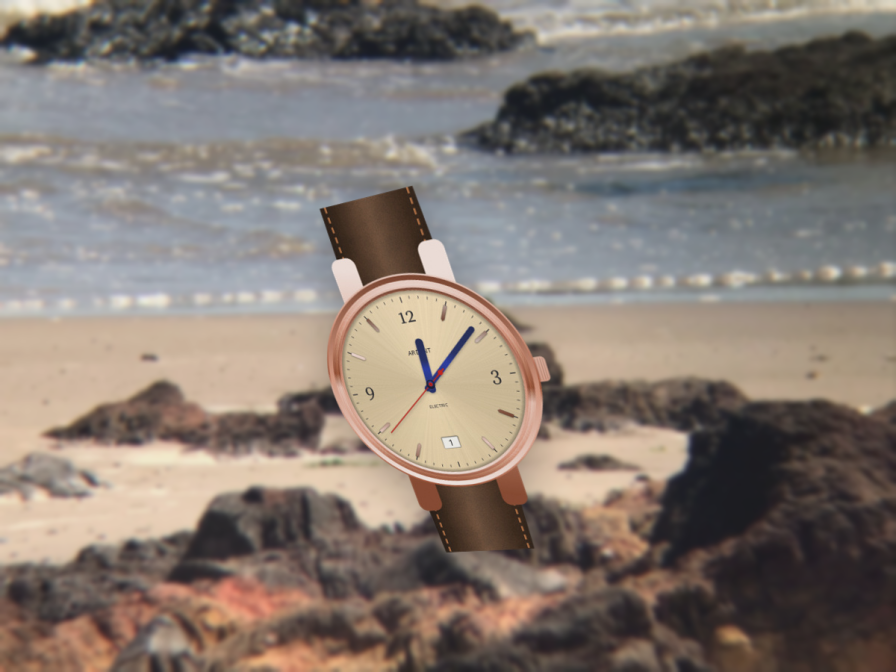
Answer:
12:08:39
